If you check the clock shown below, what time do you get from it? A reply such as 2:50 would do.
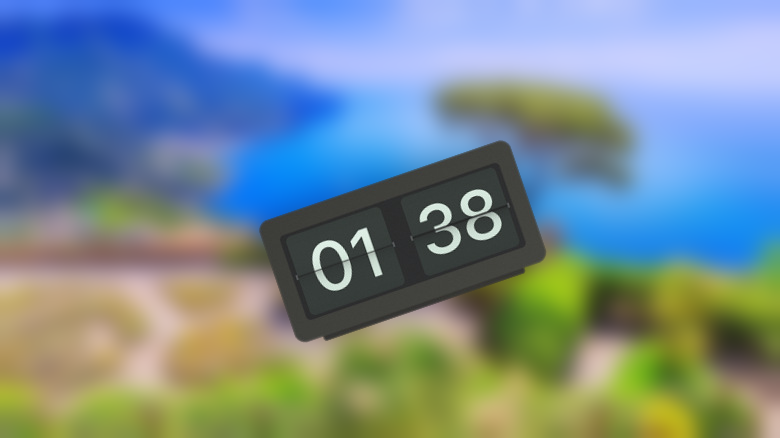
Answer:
1:38
